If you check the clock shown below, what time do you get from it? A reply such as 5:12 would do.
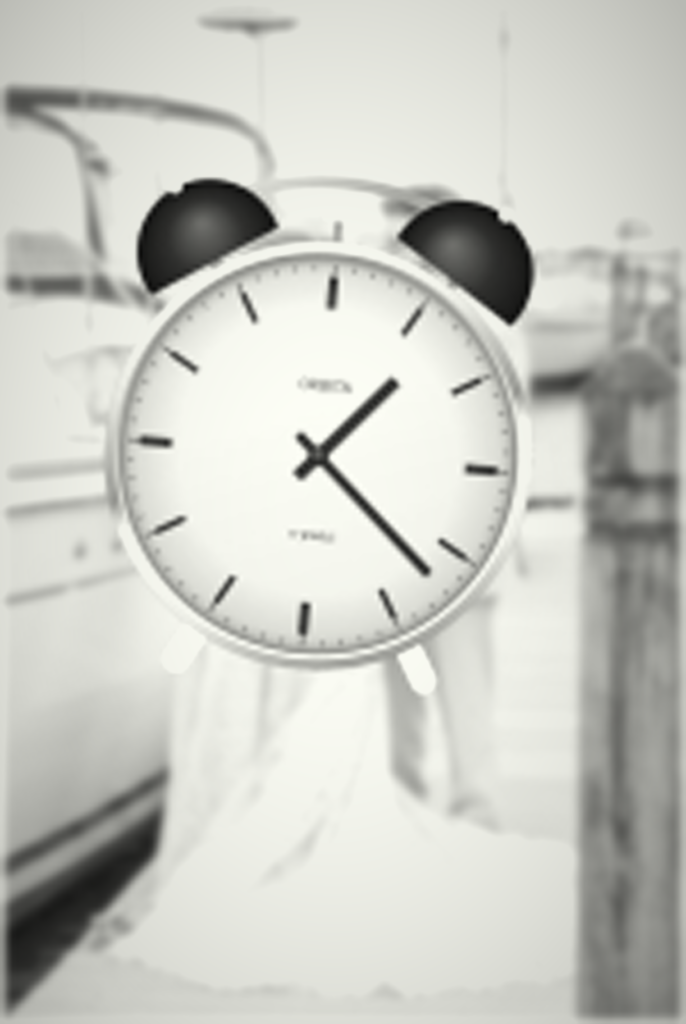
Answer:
1:22
